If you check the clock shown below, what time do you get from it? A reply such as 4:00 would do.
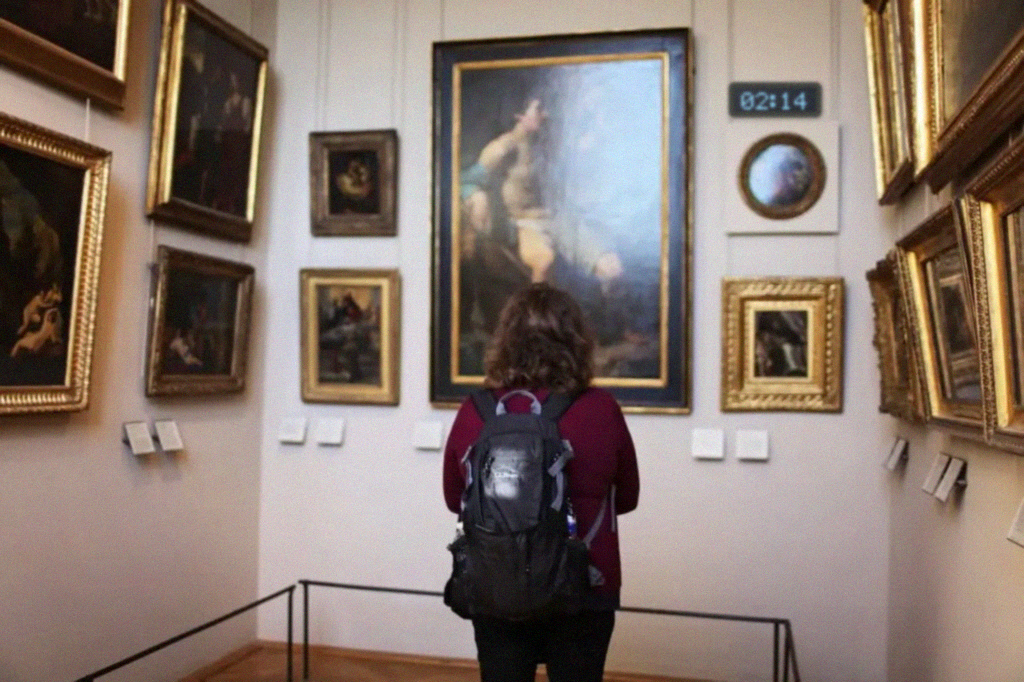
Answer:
2:14
